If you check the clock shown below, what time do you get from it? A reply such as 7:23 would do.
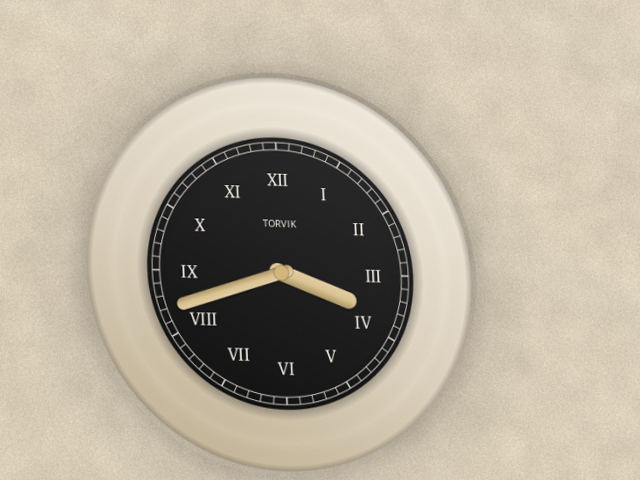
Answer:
3:42
